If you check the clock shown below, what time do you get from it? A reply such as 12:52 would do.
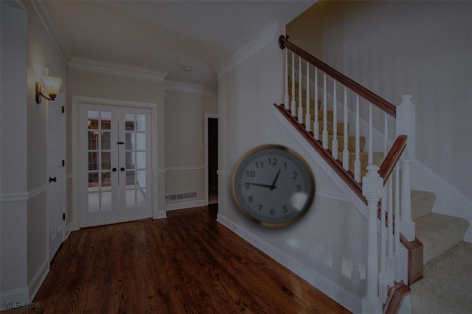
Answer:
12:46
